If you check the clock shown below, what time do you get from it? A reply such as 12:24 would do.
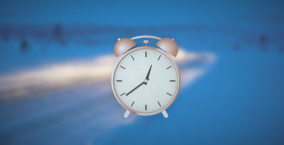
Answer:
12:39
